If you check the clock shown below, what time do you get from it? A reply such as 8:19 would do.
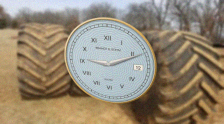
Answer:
9:11
